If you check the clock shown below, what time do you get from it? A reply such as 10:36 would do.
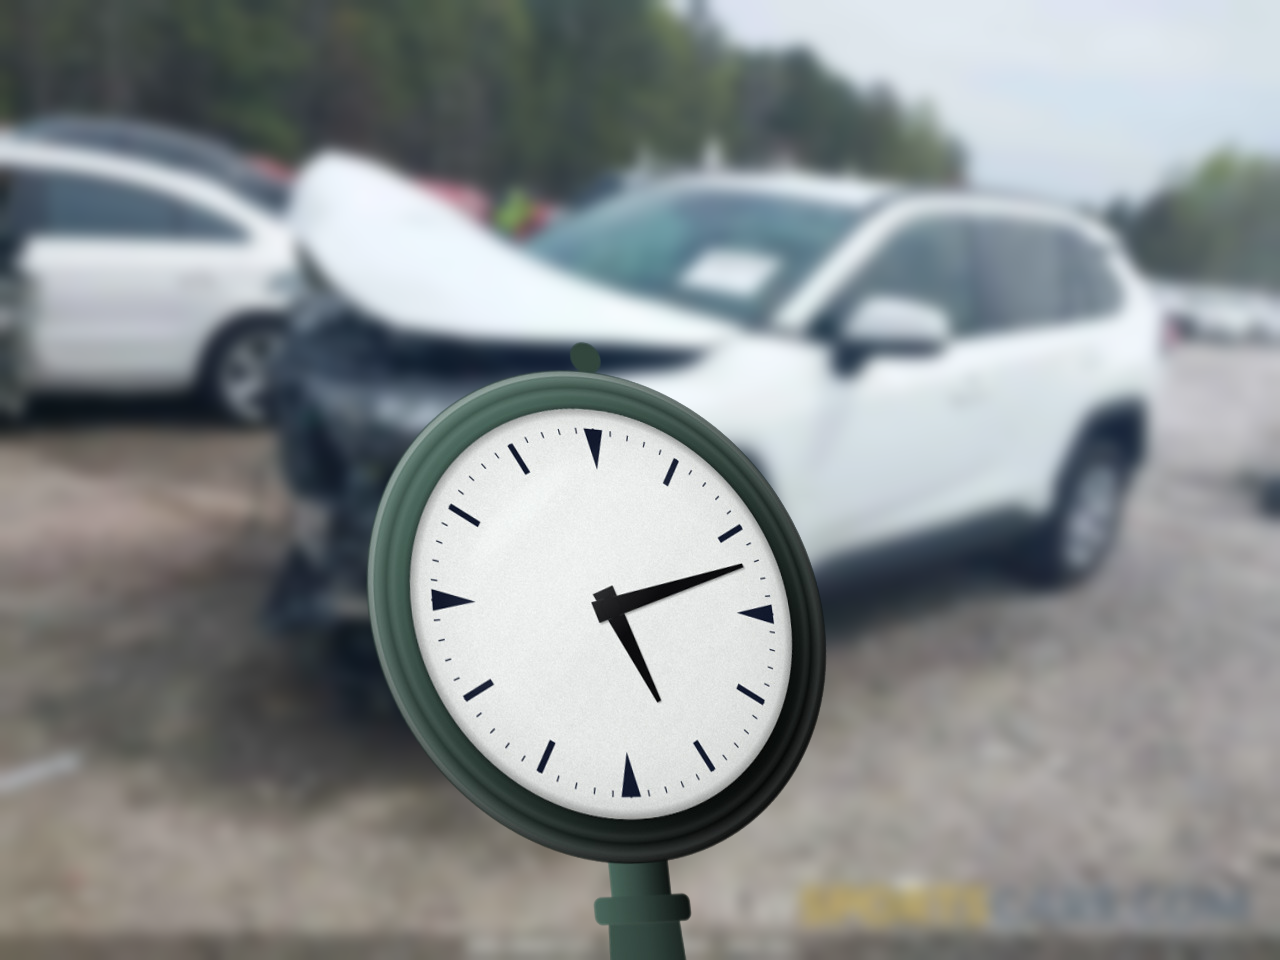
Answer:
5:12
